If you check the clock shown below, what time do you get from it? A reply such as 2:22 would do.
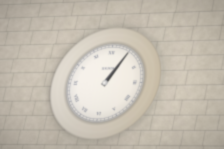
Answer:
1:05
